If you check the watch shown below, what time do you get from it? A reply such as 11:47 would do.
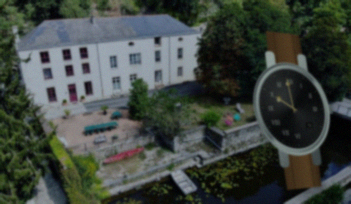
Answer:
9:59
